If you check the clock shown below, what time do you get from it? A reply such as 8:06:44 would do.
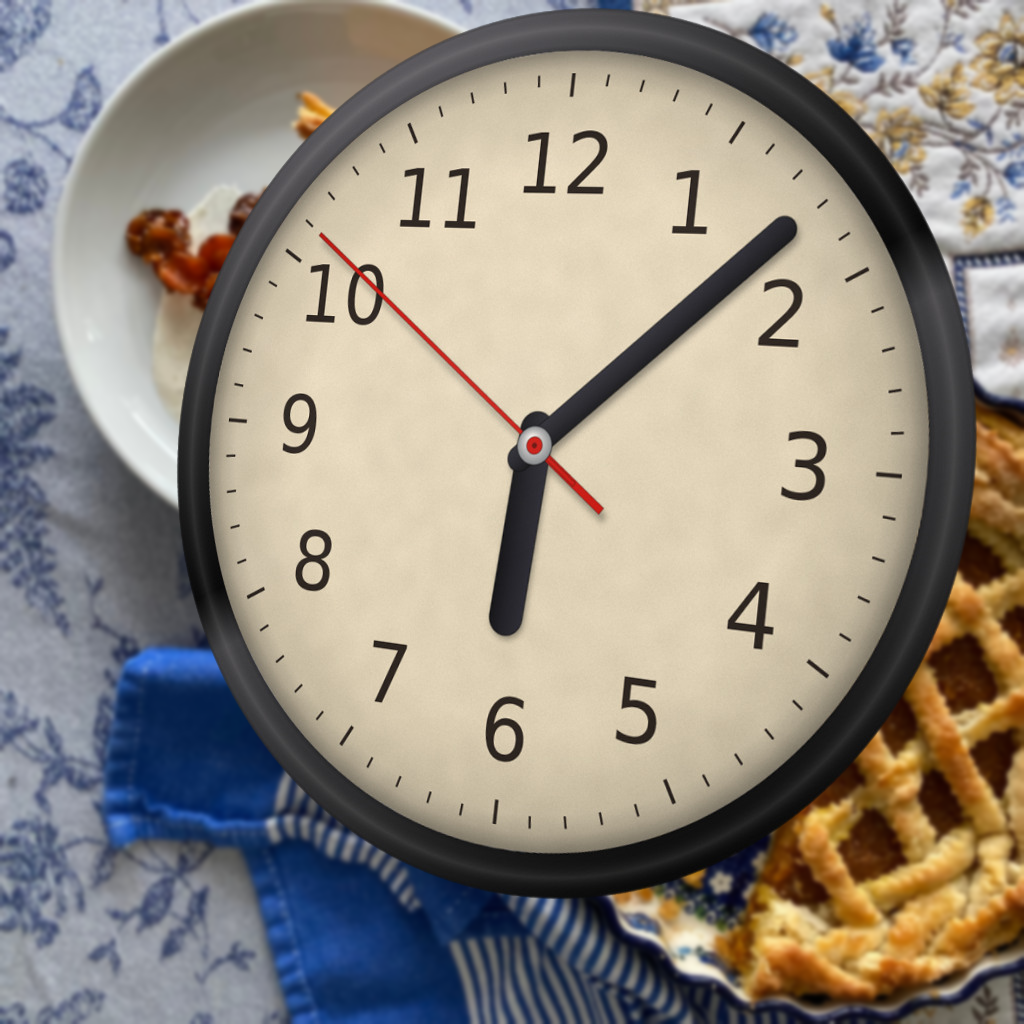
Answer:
6:07:51
